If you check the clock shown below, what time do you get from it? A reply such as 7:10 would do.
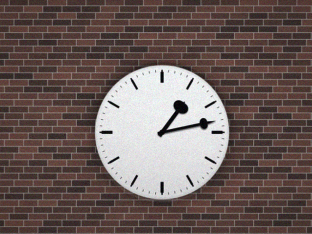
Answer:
1:13
